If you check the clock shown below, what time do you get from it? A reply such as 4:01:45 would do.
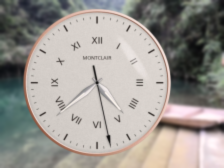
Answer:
4:38:28
